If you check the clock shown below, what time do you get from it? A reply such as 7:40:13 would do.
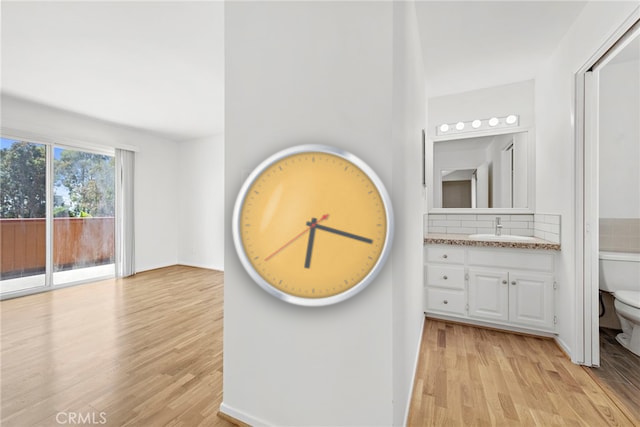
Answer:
6:17:39
